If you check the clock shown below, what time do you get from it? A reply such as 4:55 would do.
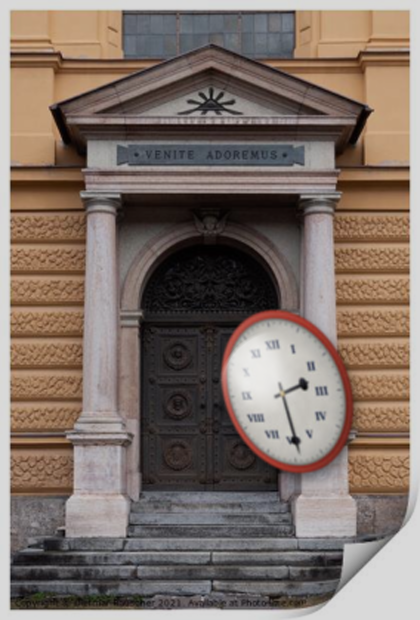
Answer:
2:29
